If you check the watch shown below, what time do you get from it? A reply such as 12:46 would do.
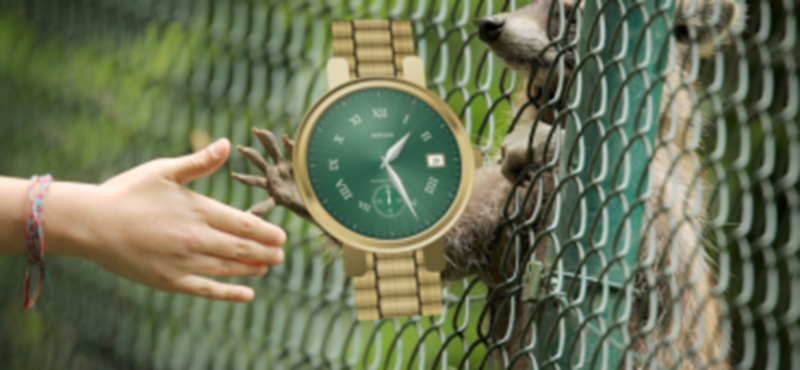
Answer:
1:26
